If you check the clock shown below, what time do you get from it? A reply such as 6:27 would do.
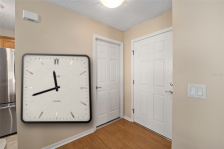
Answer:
11:42
